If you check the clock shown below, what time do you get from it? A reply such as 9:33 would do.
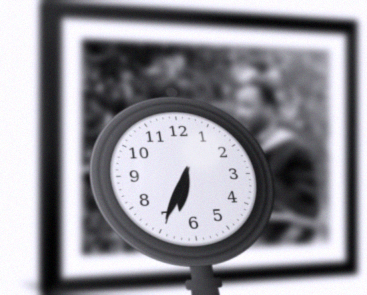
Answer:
6:35
